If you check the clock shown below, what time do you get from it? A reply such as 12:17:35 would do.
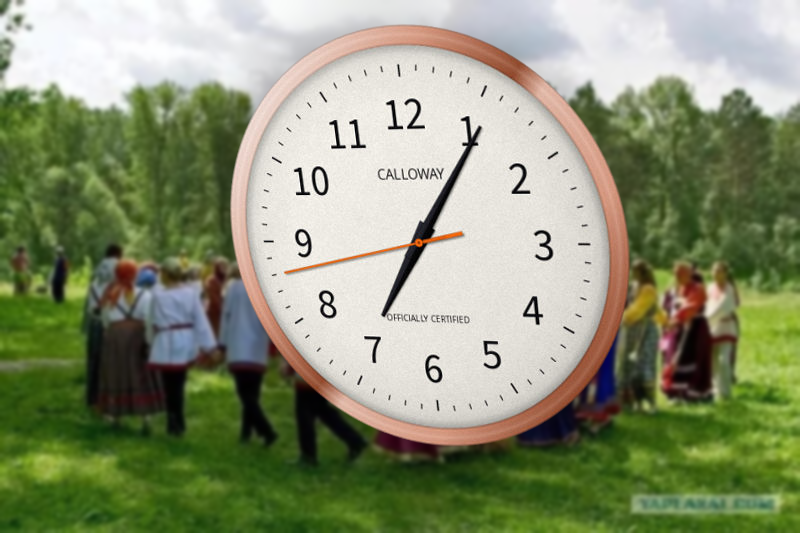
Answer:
7:05:43
